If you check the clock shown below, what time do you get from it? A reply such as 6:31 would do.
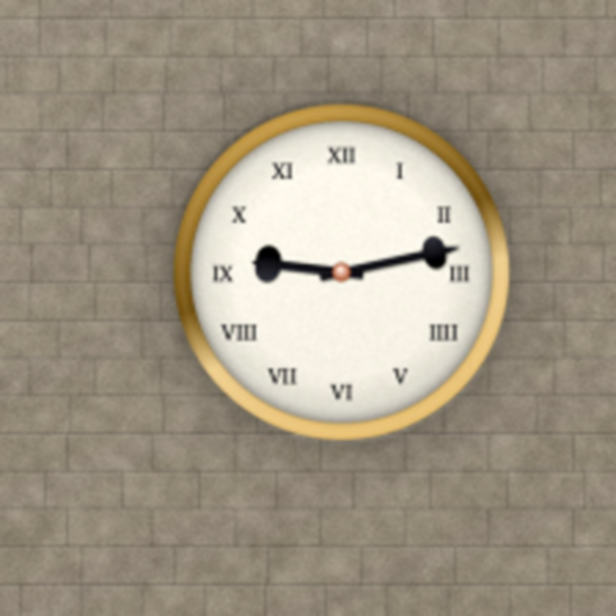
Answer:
9:13
